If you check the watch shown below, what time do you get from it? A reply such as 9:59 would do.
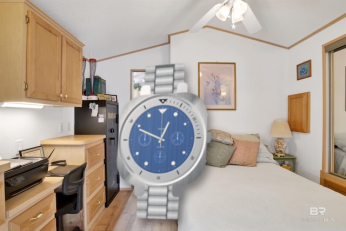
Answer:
12:49
